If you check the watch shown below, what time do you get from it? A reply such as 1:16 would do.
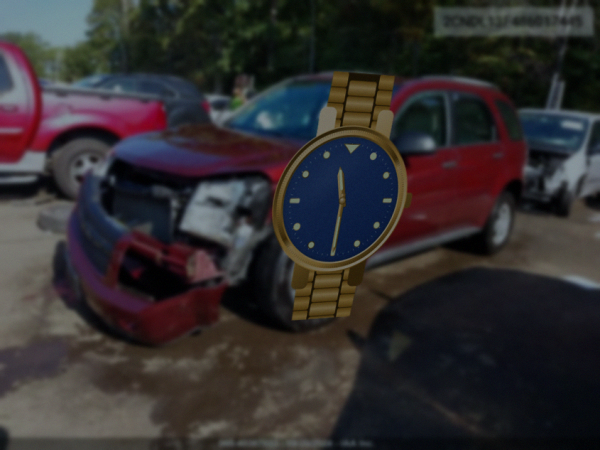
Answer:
11:30
